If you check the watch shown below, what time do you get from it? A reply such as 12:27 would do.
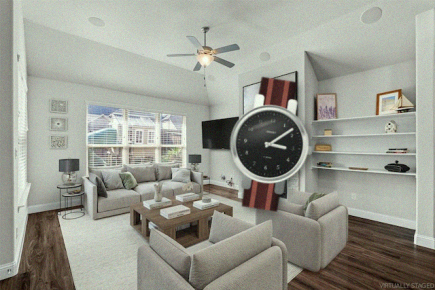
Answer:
3:08
